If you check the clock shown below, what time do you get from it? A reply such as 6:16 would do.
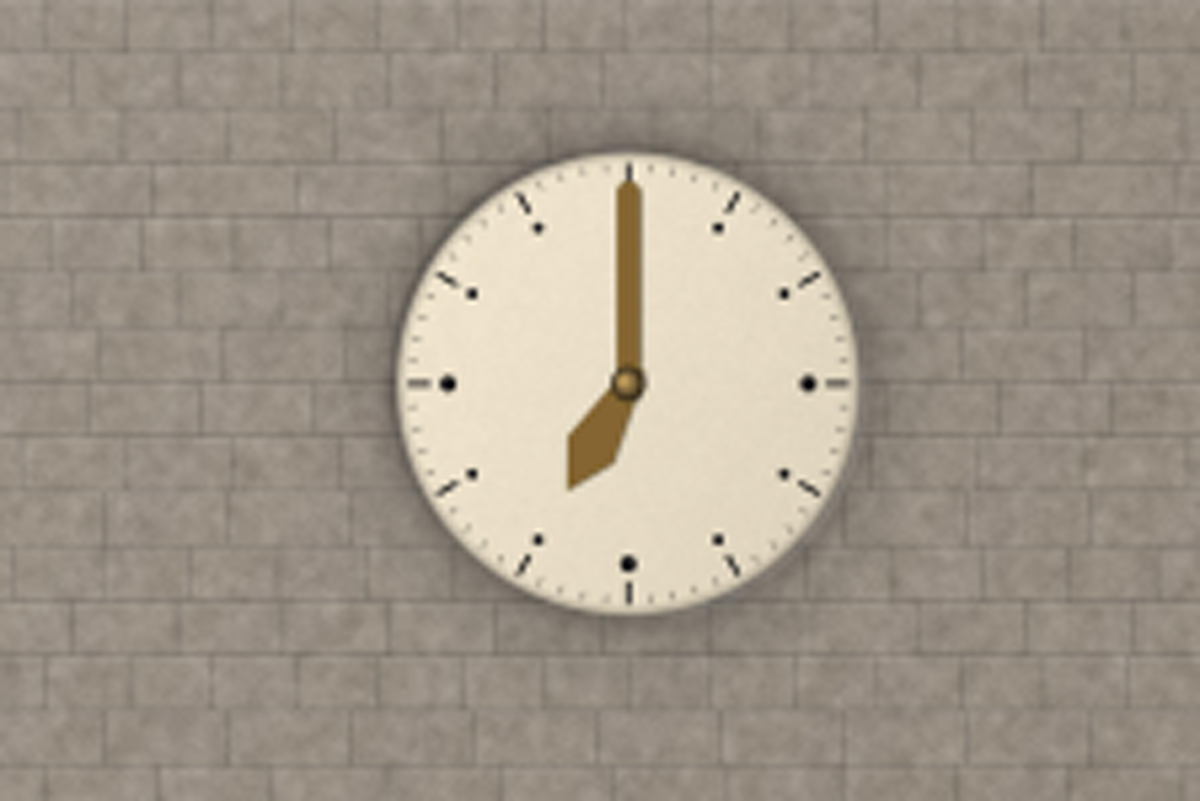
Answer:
7:00
